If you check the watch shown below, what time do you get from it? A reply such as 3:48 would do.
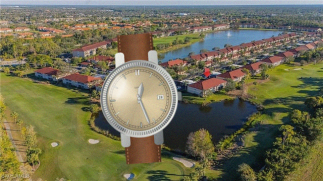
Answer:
12:27
